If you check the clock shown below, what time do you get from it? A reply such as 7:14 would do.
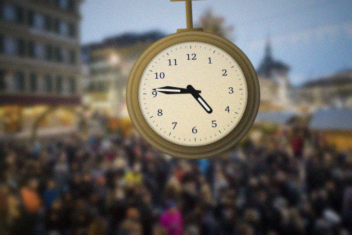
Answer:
4:46
